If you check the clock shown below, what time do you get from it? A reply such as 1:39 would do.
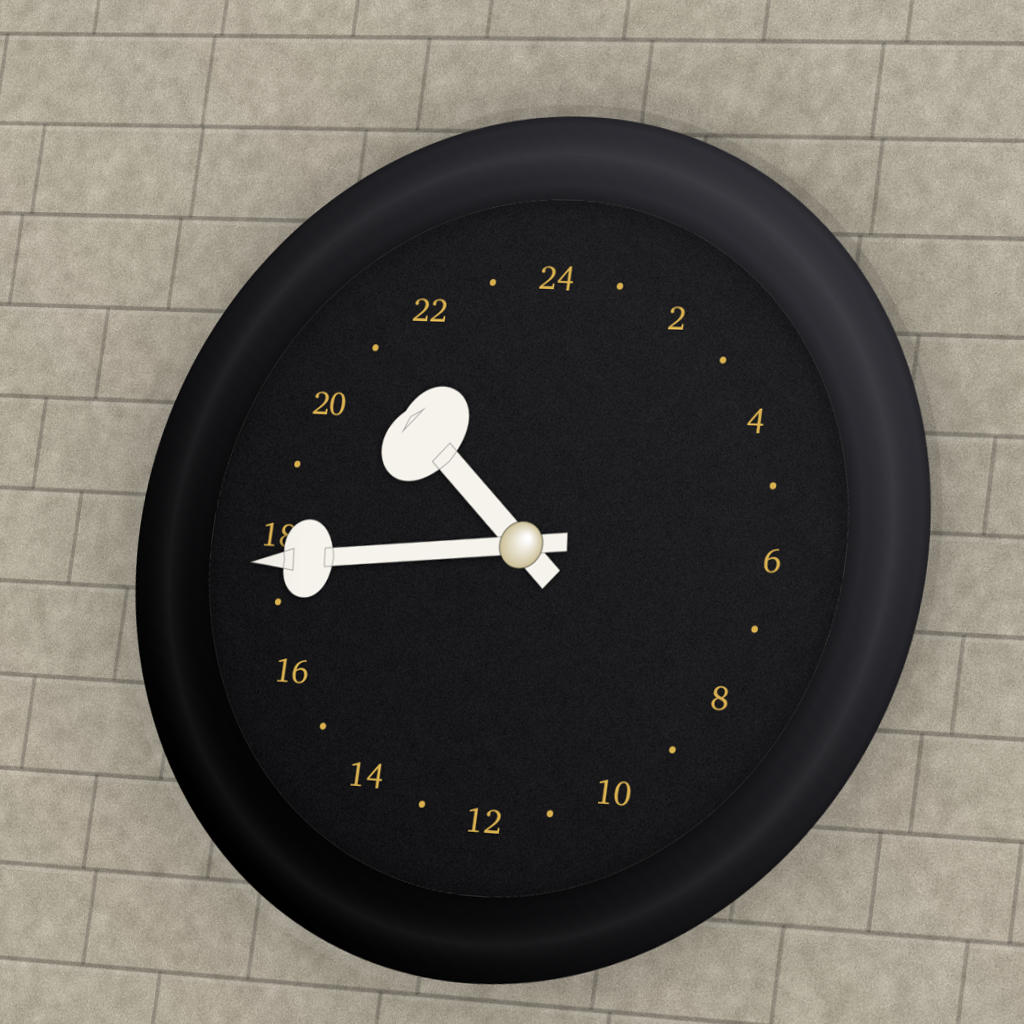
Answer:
20:44
